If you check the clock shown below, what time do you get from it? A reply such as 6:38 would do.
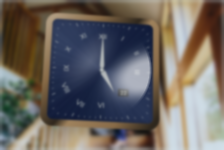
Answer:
5:00
